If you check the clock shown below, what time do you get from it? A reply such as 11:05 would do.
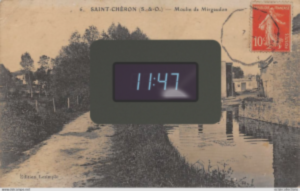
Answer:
11:47
